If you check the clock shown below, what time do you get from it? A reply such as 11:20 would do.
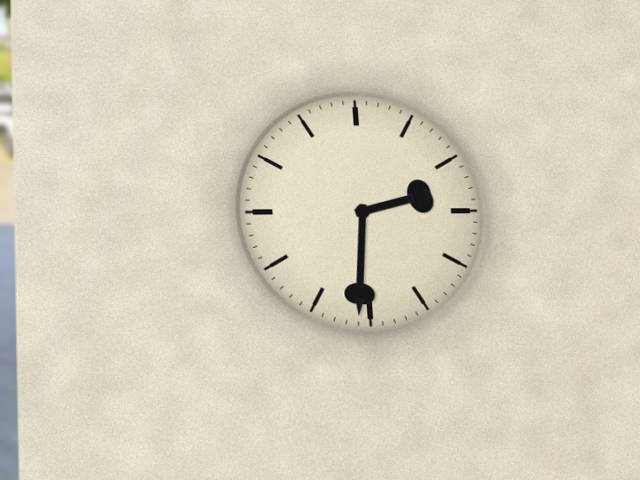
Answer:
2:31
